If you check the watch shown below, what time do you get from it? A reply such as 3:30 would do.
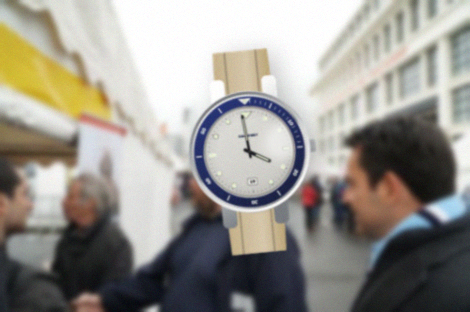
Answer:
3:59
